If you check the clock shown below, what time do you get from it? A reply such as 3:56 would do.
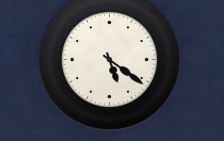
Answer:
5:21
